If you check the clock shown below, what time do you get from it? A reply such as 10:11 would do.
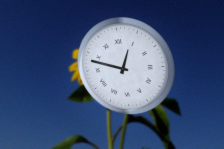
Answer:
12:48
